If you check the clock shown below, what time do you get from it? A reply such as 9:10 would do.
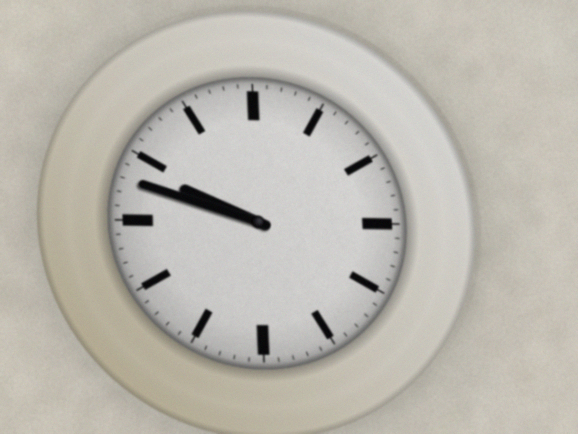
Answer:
9:48
